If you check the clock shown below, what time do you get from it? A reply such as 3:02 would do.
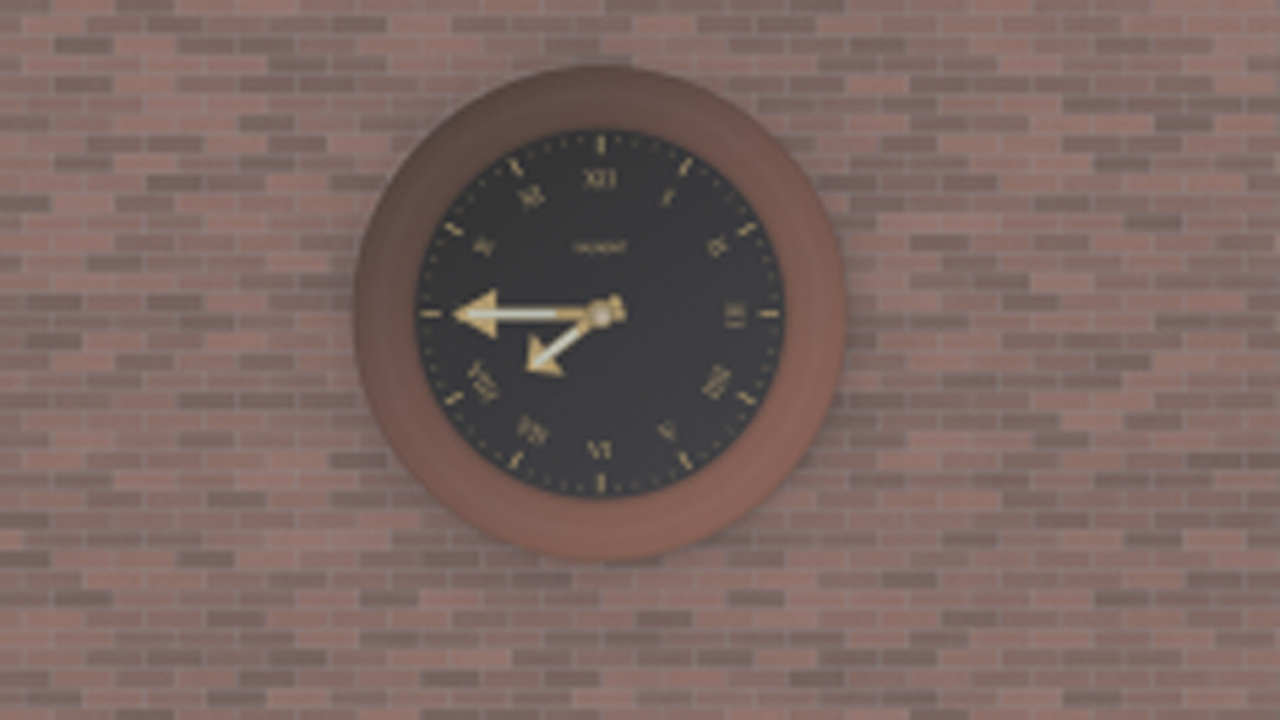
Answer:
7:45
